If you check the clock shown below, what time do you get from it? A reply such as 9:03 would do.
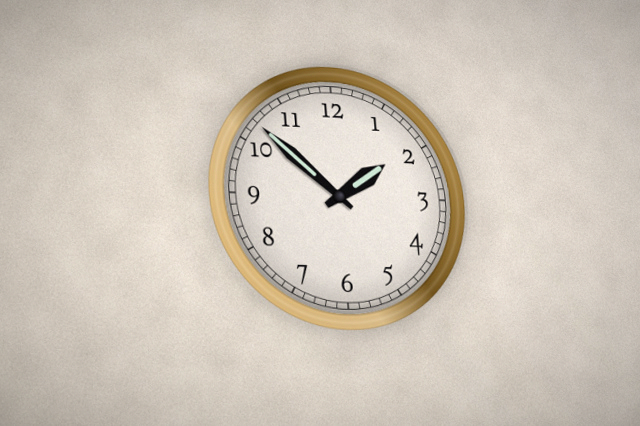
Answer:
1:52
